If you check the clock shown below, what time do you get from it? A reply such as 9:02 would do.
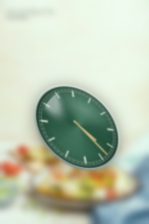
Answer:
4:23
